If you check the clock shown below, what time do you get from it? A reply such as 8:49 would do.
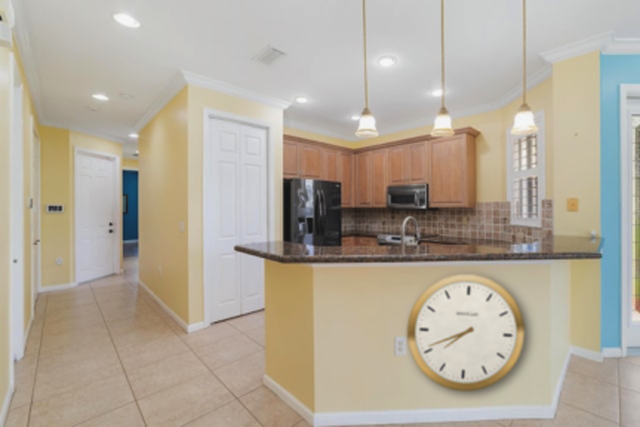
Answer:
7:41
